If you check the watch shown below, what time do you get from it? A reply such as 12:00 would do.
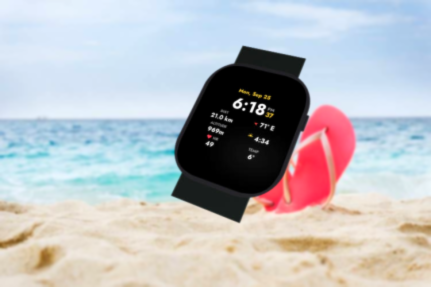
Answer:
6:18
